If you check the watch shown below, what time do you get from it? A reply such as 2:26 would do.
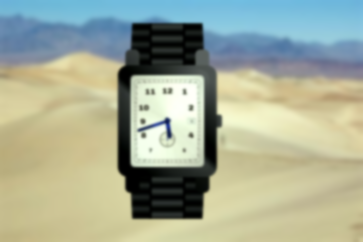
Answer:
5:42
